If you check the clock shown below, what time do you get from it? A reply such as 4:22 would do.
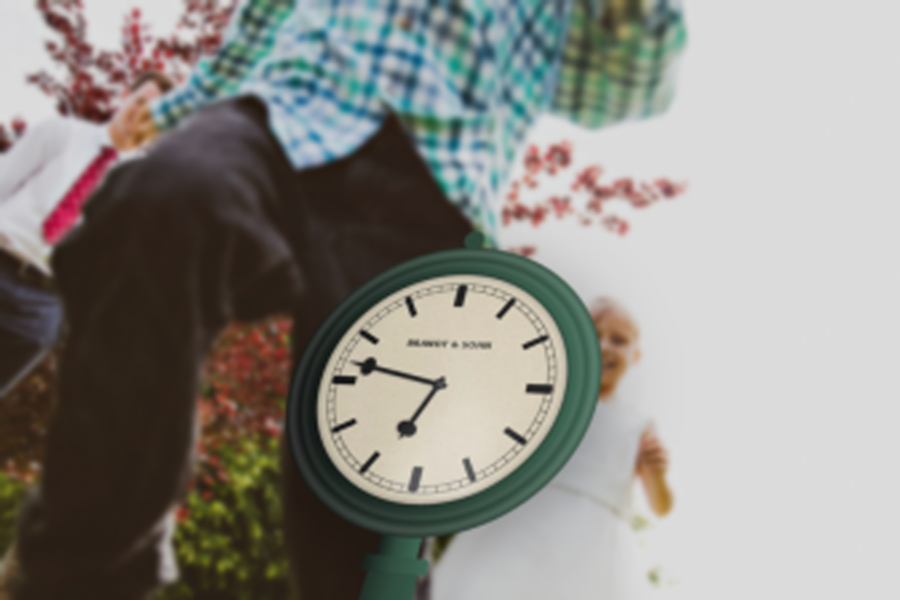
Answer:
6:47
